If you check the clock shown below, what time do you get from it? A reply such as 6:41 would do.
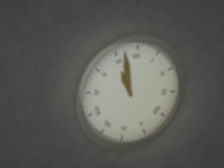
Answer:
10:57
